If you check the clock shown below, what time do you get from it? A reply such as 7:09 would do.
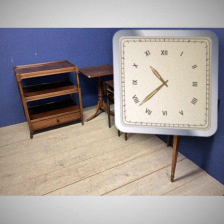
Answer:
10:38
